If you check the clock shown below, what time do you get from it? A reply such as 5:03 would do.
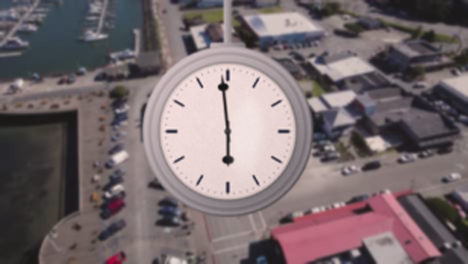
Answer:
5:59
